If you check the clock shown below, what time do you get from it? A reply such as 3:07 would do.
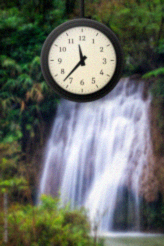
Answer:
11:37
